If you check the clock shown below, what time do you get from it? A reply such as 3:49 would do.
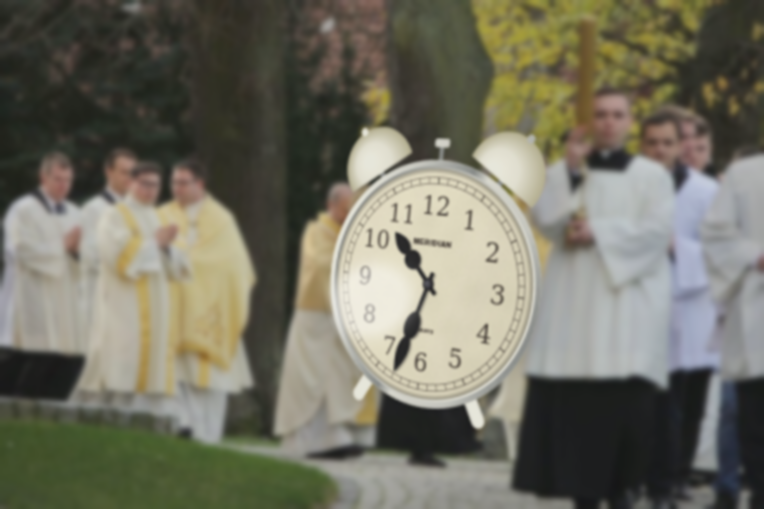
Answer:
10:33
